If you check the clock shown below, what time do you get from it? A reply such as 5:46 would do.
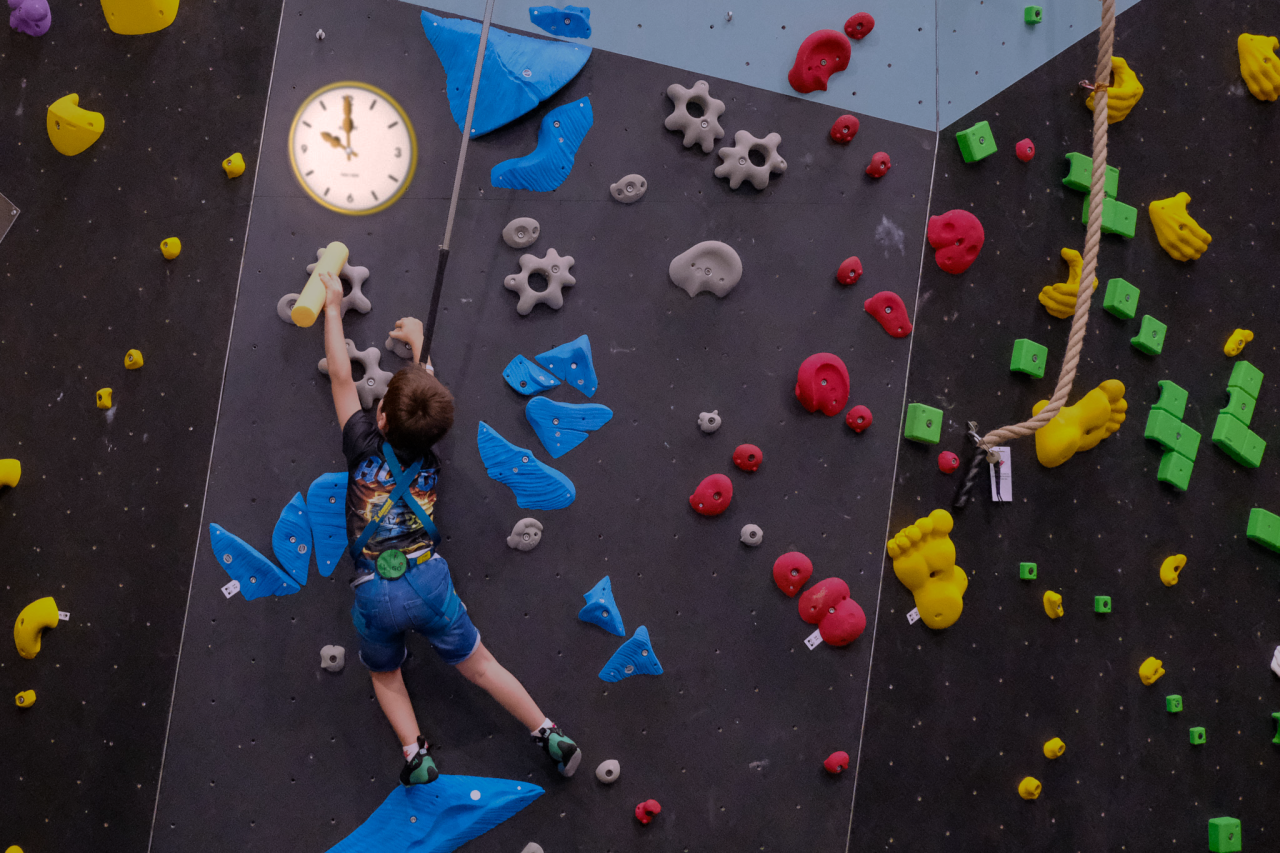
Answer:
10:00
